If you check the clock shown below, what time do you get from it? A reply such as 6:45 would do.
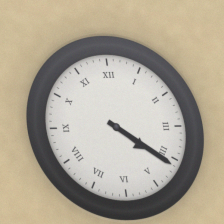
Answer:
4:21
